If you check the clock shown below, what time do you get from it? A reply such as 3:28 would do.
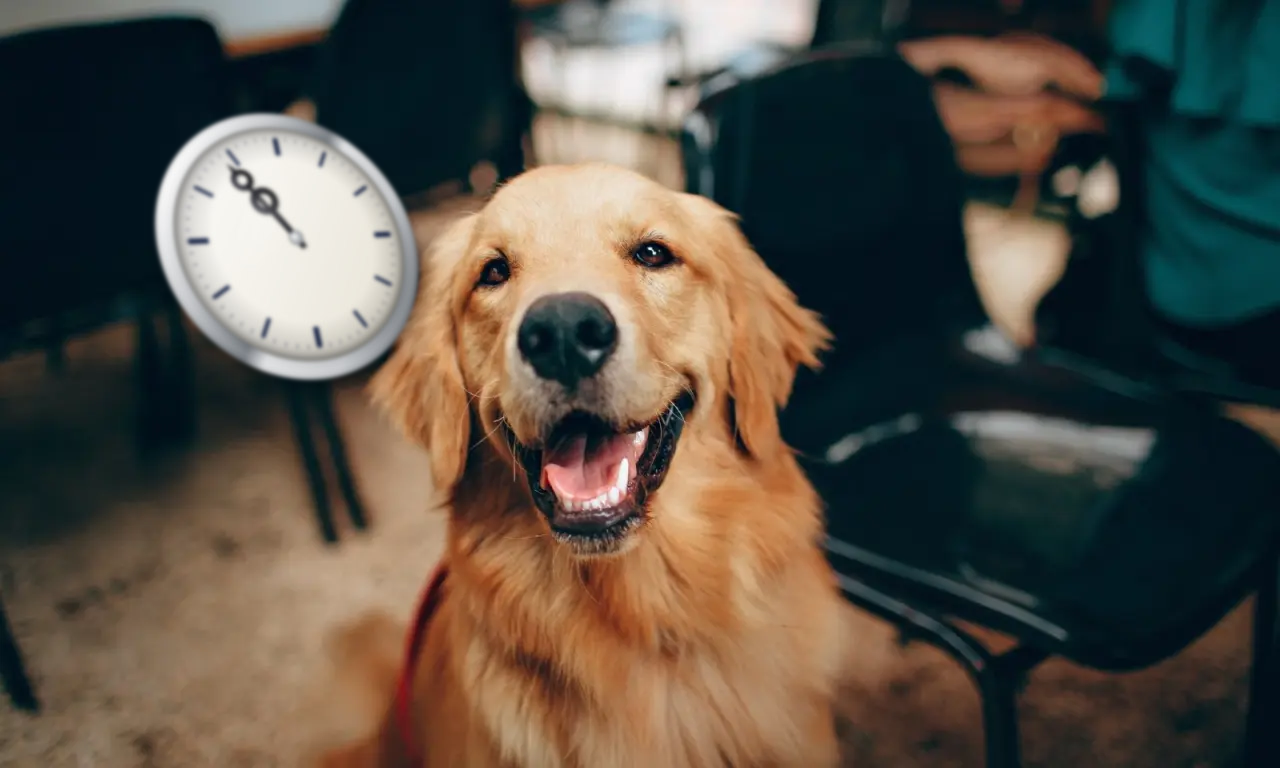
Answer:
10:54
